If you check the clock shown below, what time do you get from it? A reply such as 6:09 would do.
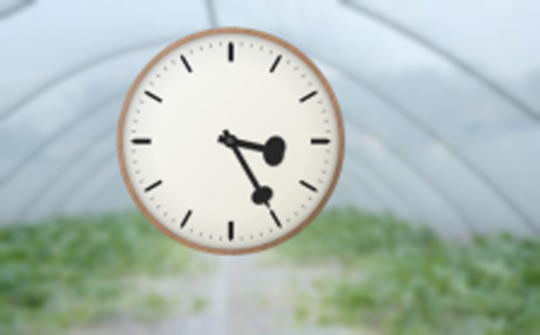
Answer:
3:25
